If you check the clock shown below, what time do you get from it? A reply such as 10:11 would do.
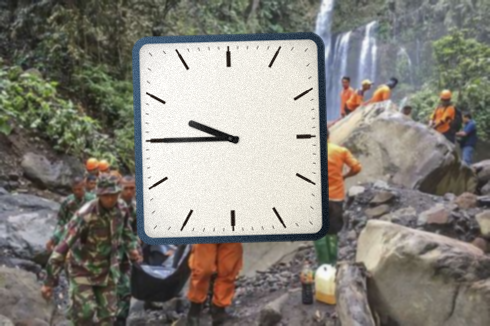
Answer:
9:45
